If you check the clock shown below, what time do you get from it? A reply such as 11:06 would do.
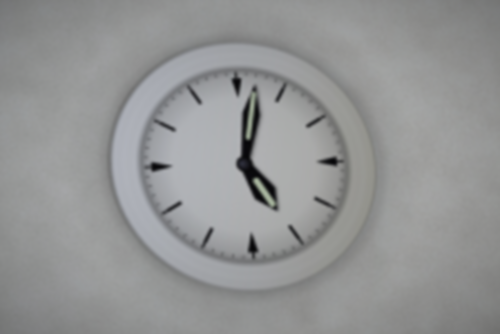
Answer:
5:02
